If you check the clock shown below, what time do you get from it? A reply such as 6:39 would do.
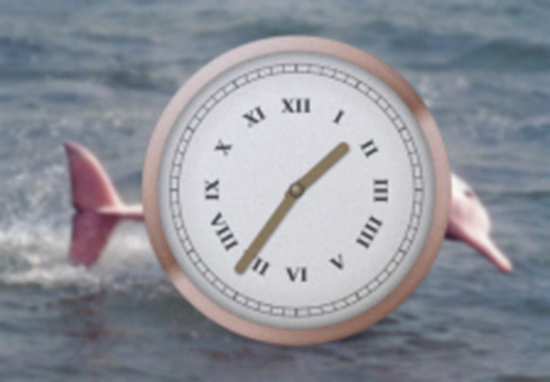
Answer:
1:36
